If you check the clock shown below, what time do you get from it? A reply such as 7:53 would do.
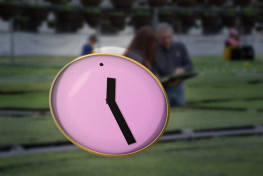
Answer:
12:28
